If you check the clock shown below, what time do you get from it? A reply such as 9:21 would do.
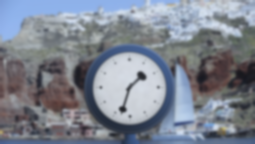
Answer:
1:33
